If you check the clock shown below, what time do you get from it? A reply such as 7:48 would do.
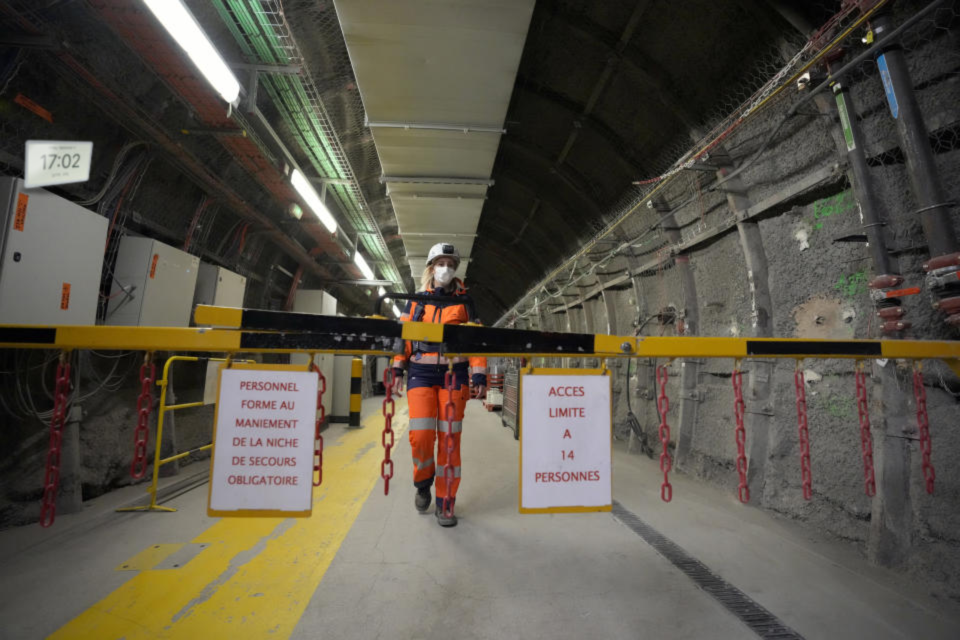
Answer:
17:02
